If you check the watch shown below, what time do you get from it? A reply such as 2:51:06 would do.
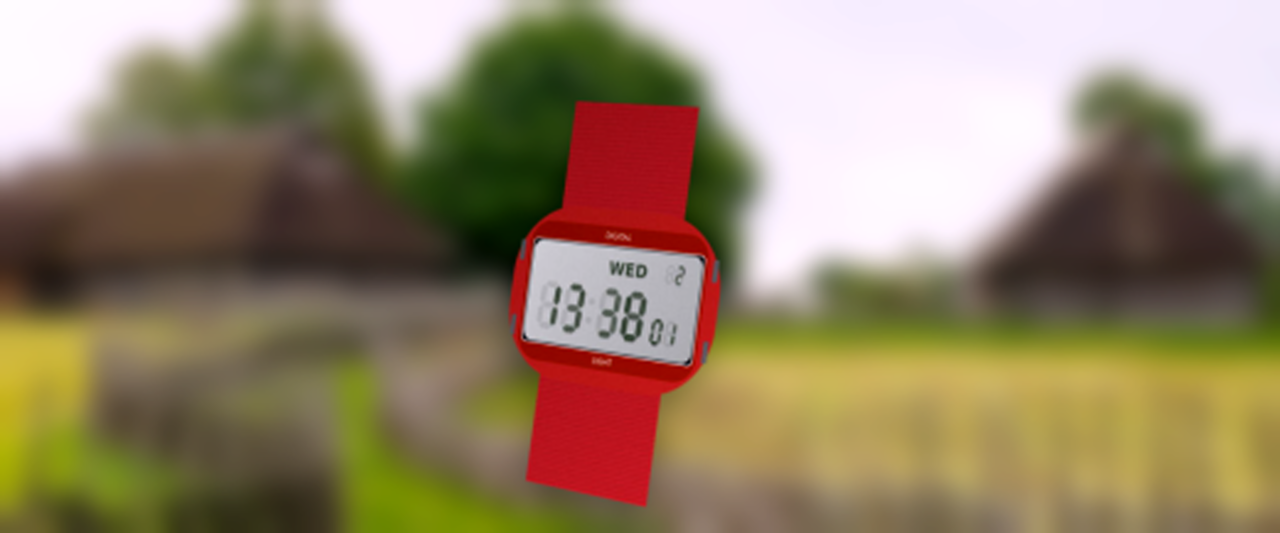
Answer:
13:38:01
